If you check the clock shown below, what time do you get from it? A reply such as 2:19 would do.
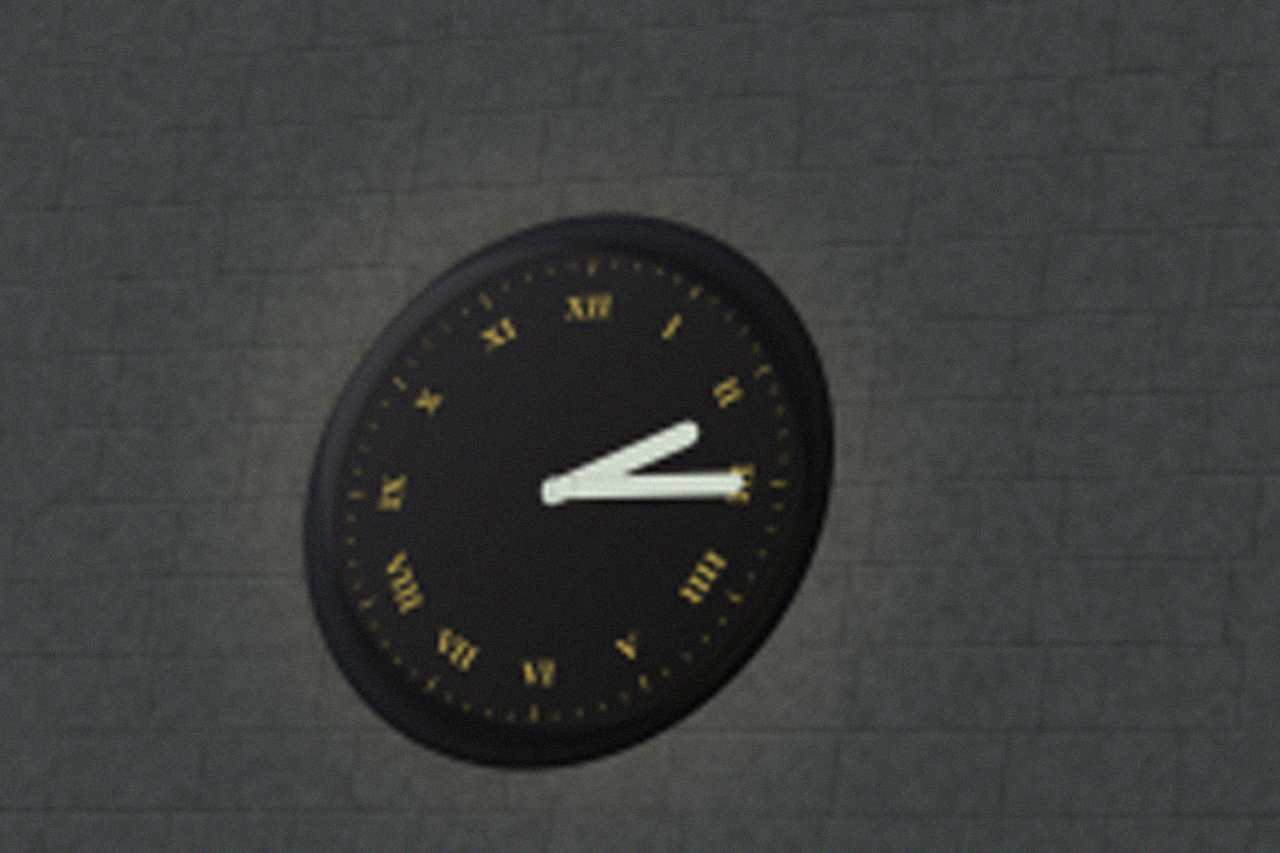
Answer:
2:15
